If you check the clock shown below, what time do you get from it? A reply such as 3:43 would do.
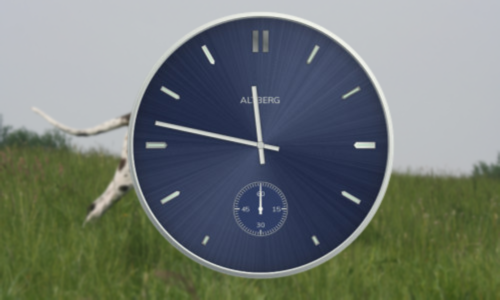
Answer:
11:47
